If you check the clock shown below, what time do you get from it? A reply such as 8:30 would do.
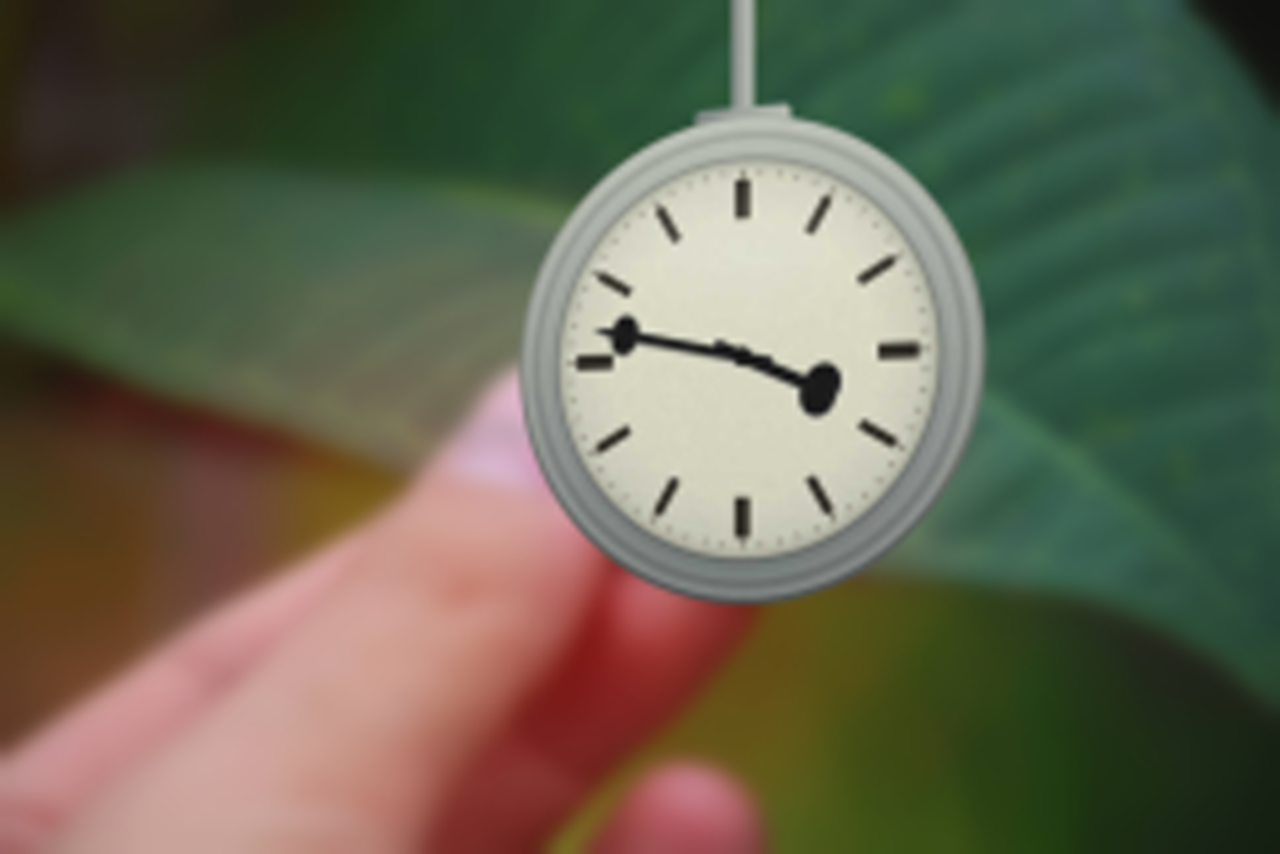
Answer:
3:47
